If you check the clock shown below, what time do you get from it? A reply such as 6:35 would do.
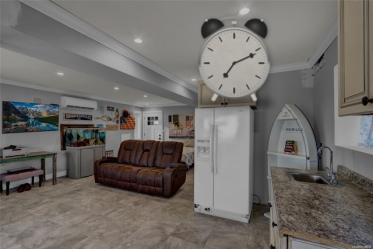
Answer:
7:11
